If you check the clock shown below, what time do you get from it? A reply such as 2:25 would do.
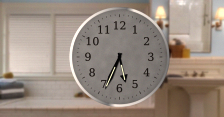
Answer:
5:34
